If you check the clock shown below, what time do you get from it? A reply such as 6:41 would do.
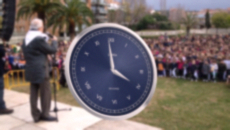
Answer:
3:59
